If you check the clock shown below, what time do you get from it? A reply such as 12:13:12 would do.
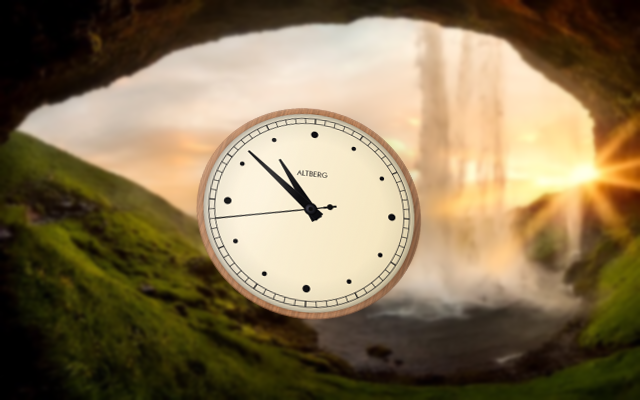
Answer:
10:51:43
